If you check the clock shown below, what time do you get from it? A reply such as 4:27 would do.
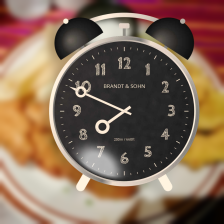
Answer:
7:49
